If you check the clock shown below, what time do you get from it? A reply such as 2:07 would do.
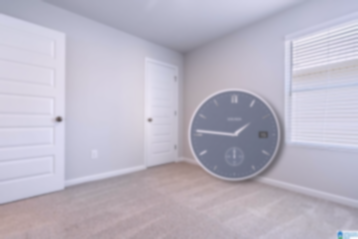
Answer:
1:46
